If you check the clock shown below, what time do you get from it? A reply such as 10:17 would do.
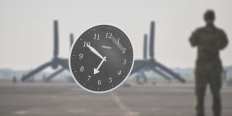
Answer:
6:50
